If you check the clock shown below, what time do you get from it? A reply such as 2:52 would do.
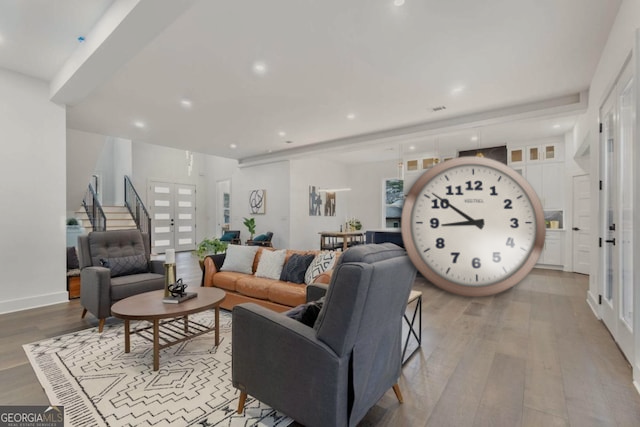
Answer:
8:51
